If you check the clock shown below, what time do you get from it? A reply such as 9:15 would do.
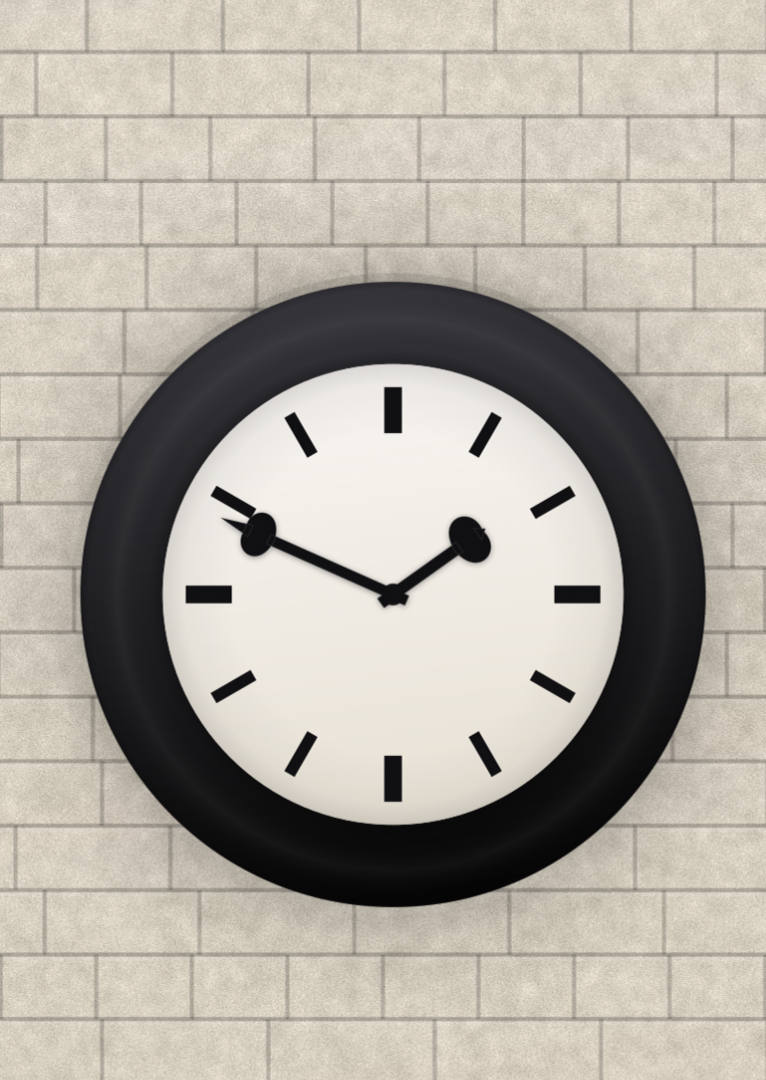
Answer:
1:49
